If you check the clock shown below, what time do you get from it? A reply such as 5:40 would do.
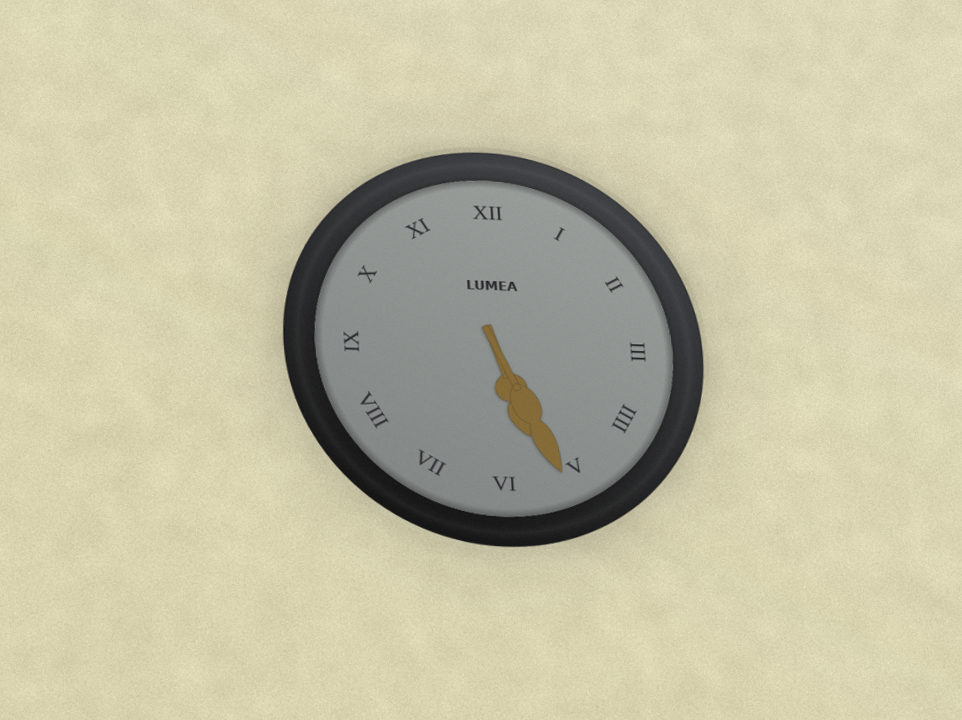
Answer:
5:26
